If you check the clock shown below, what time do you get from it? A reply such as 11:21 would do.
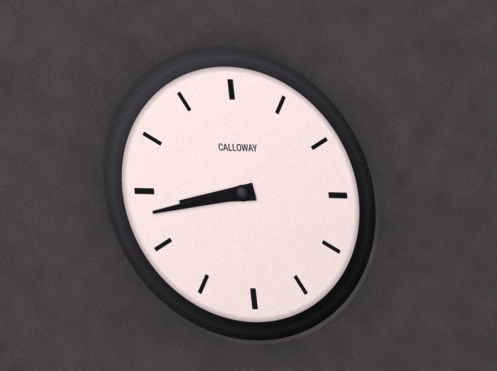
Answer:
8:43
